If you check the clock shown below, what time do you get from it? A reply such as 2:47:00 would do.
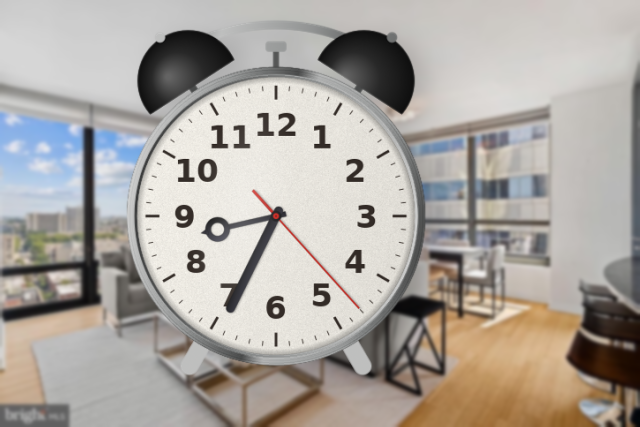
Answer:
8:34:23
